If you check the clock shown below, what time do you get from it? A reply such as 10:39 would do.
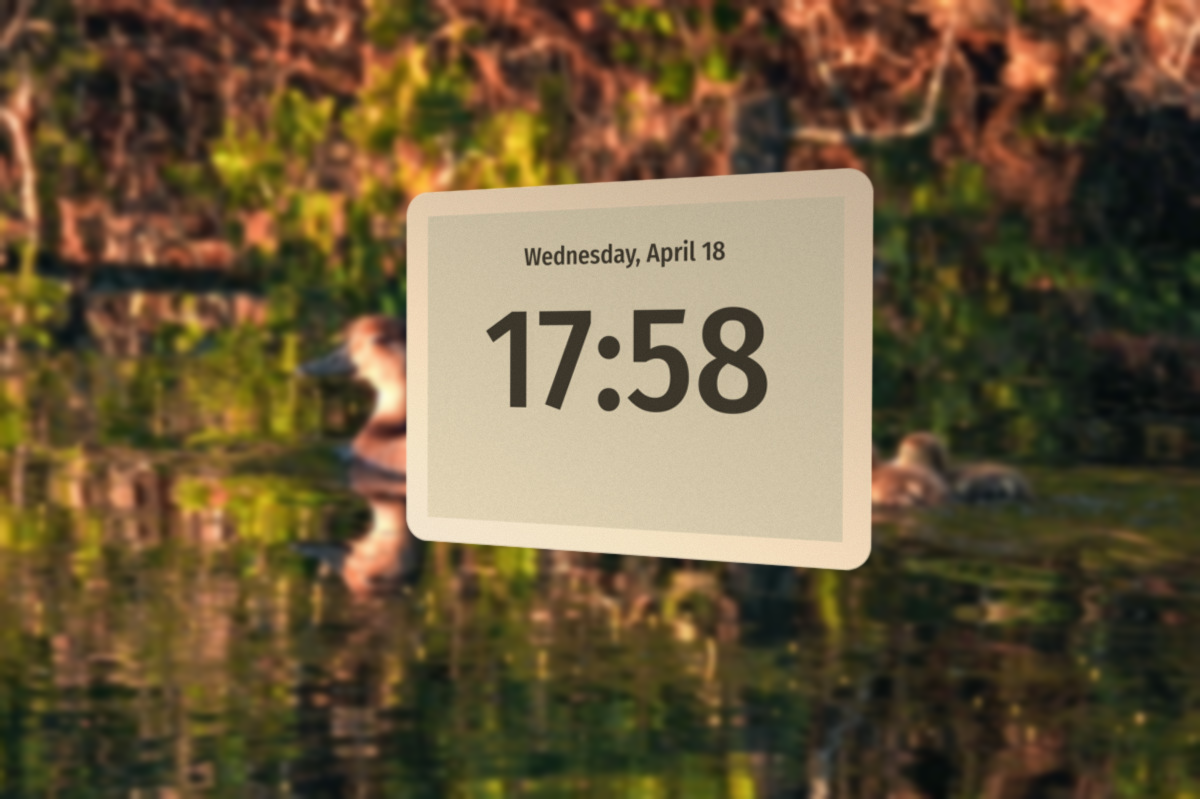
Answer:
17:58
